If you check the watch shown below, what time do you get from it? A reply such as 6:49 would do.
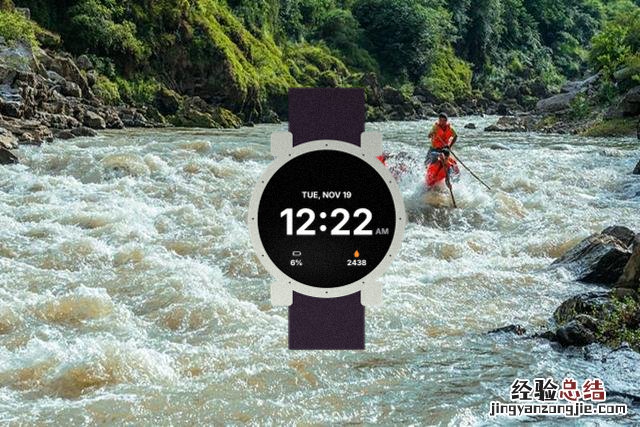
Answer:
12:22
